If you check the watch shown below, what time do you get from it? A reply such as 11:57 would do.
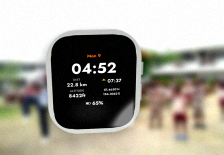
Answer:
4:52
